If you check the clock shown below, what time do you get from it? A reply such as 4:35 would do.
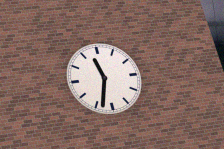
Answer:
11:33
